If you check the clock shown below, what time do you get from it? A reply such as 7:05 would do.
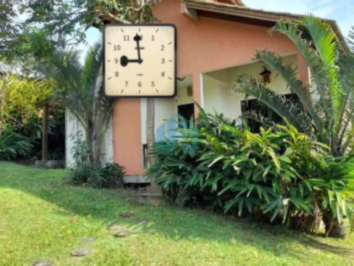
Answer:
8:59
